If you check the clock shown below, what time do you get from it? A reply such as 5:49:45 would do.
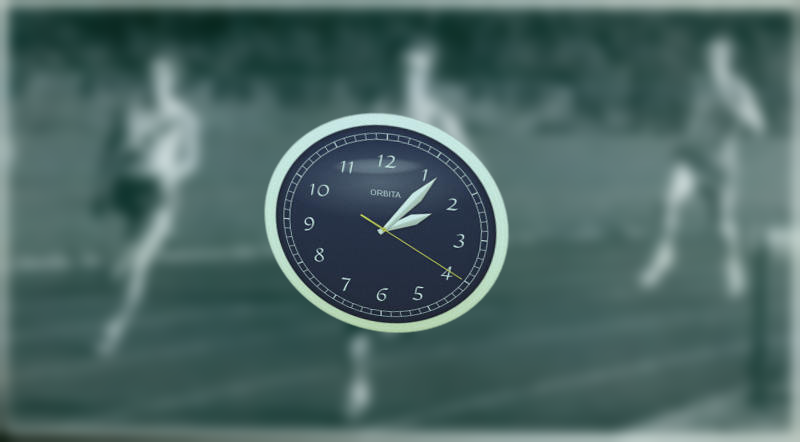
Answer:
2:06:20
